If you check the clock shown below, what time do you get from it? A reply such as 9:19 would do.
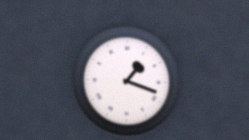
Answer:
1:18
